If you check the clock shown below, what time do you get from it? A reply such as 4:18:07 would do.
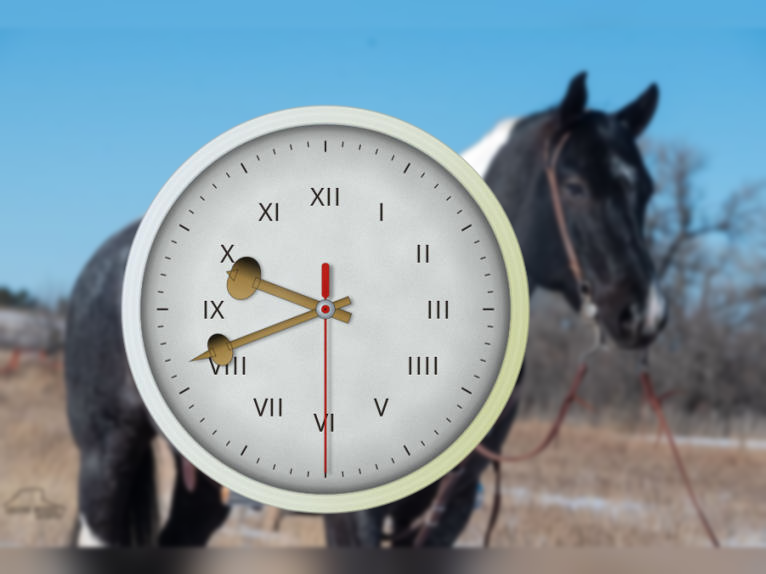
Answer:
9:41:30
